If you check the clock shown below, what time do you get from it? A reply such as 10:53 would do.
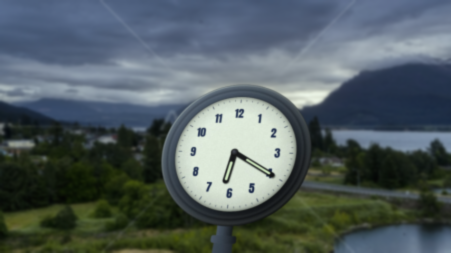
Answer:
6:20
